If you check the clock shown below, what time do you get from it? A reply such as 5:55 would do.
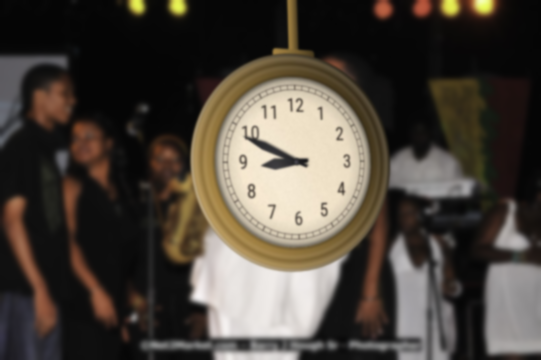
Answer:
8:49
